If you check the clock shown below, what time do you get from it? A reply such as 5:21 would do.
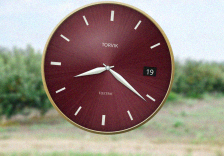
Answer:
8:21
